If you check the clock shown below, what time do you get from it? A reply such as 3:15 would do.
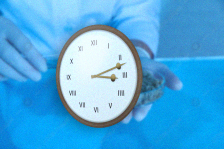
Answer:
3:12
